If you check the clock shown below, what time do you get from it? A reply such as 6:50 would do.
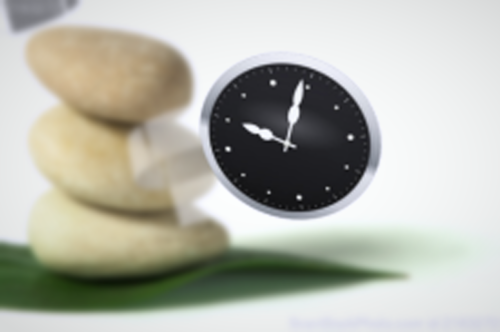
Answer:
10:04
